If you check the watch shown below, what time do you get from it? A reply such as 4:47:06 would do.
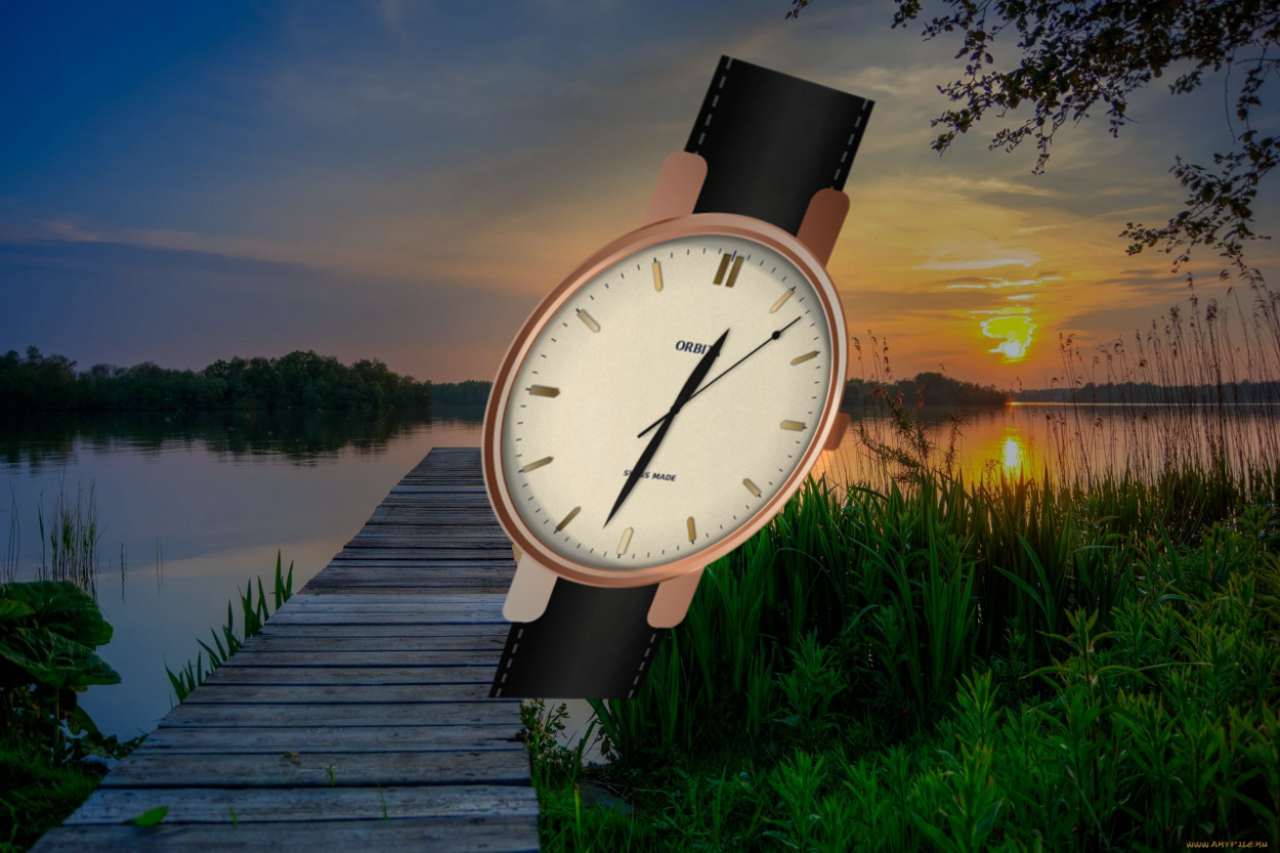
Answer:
12:32:07
